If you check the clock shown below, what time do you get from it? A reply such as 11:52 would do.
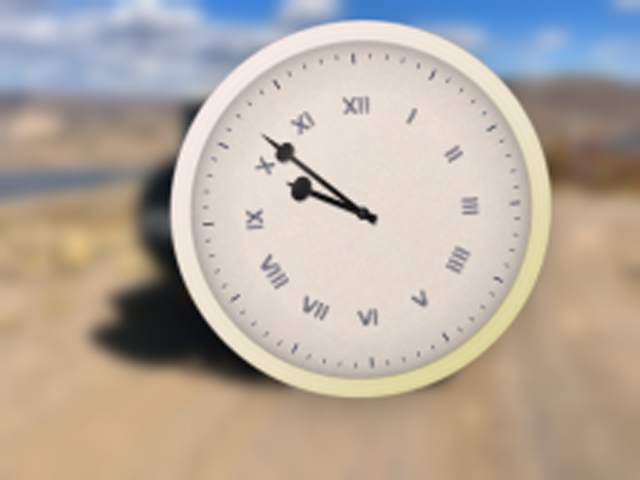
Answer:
9:52
